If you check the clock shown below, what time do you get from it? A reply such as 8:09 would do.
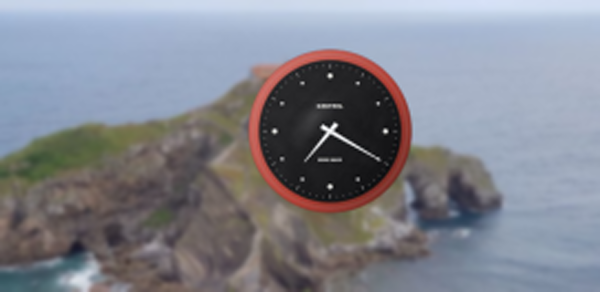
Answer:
7:20
